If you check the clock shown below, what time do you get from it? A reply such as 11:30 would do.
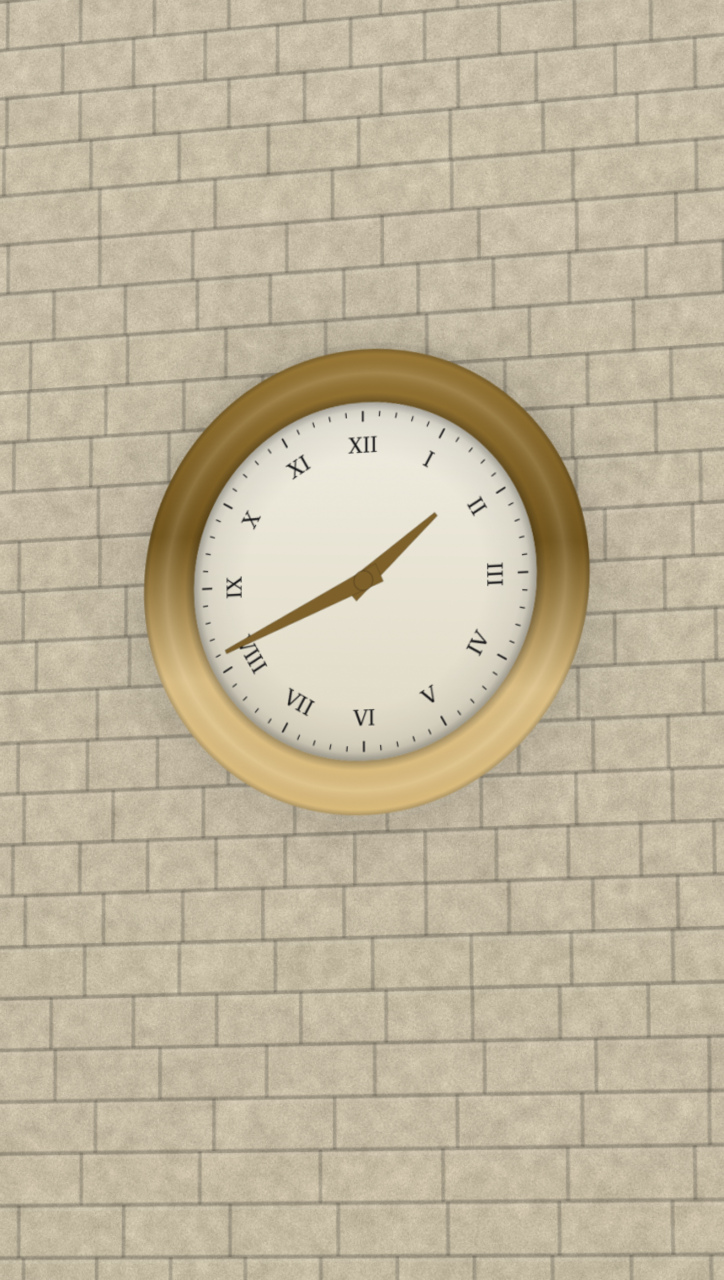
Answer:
1:41
